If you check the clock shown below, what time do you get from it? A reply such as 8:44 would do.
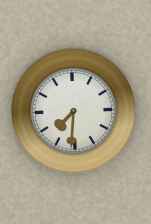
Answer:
7:31
